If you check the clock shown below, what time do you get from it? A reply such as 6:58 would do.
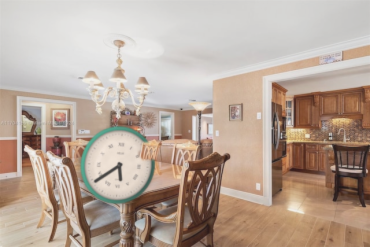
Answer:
5:39
